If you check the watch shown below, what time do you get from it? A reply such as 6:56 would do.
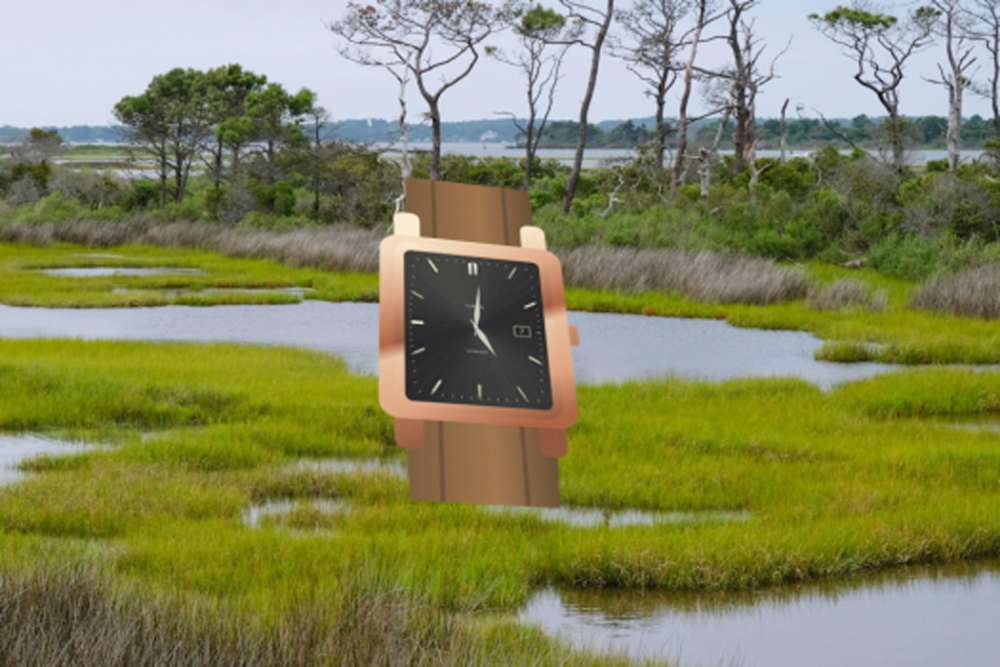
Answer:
5:01
